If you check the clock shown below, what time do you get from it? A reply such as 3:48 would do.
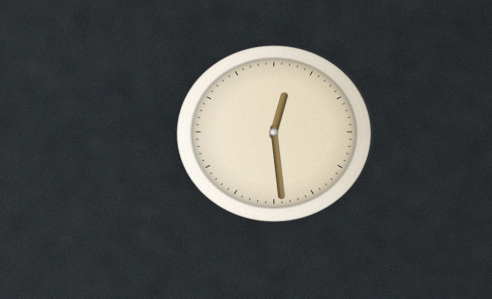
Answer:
12:29
